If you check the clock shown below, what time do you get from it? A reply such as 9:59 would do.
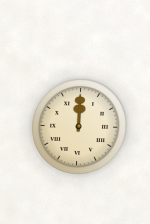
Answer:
12:00
